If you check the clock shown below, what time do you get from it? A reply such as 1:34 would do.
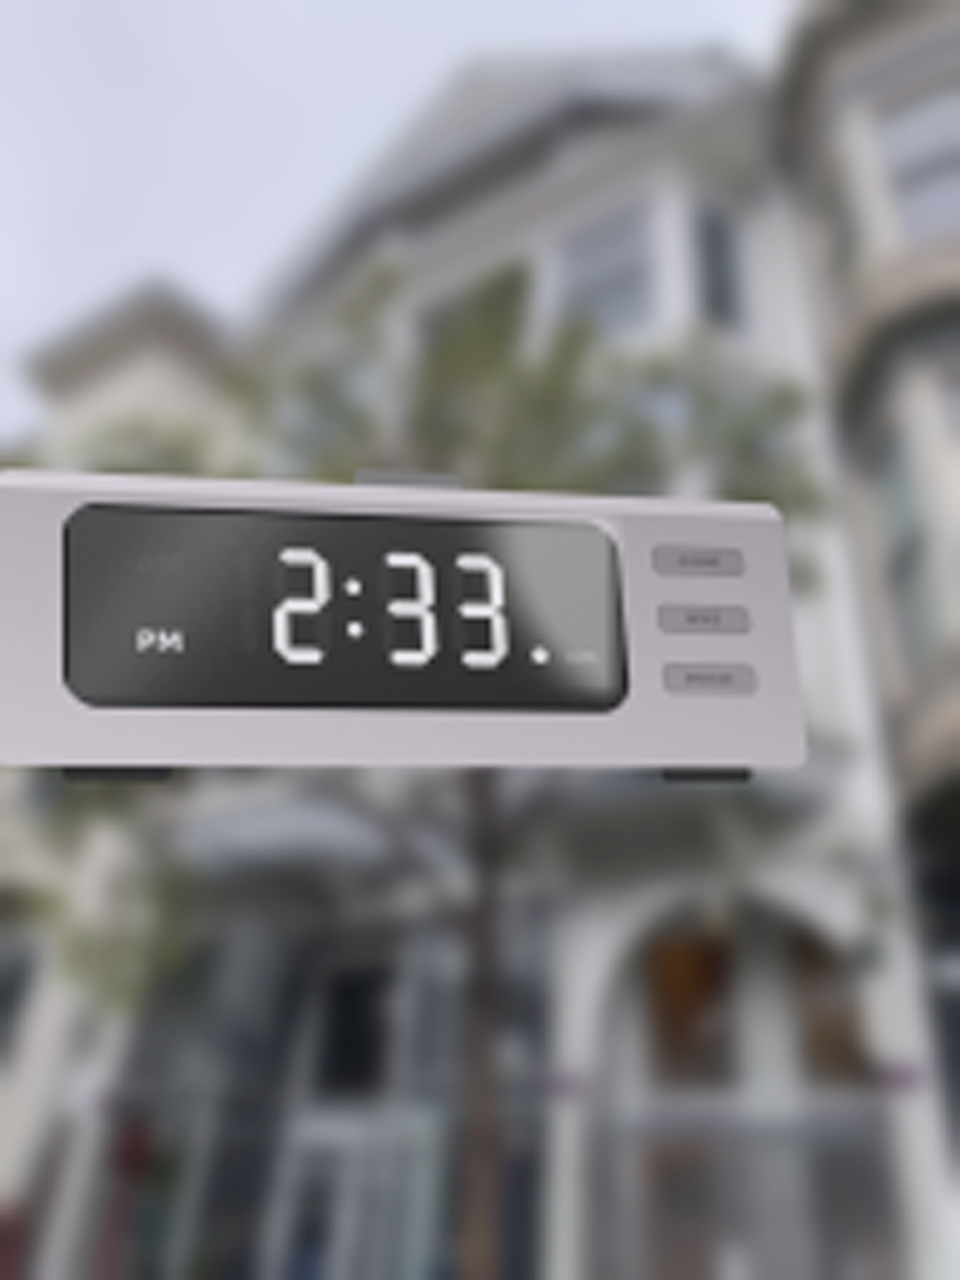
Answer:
2:33
